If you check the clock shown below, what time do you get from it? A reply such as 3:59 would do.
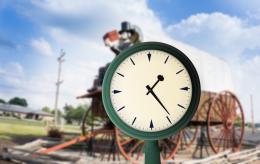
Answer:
1:24
